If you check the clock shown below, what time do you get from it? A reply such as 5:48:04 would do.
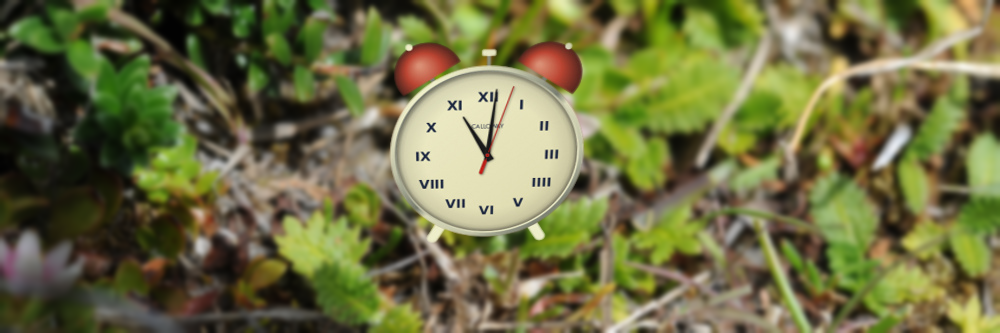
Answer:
11:01:03
